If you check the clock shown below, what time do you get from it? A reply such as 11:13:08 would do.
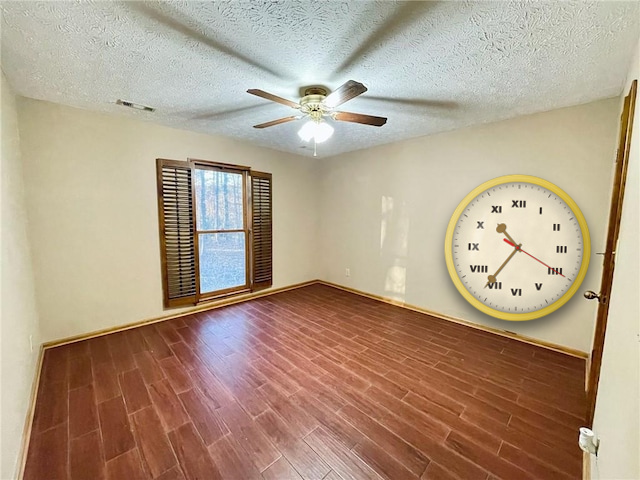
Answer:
10:36:20
